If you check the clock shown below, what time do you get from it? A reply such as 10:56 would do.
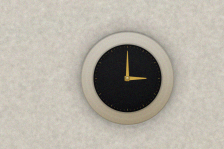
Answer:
3:00
